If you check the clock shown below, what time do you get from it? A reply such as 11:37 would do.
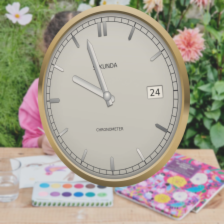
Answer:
9:57
